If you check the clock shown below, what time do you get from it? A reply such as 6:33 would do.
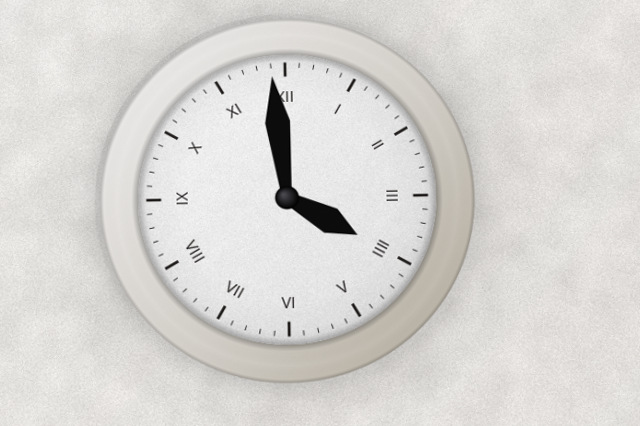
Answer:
3:59
